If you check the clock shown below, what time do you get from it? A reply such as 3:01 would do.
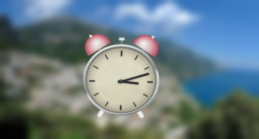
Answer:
3:12
